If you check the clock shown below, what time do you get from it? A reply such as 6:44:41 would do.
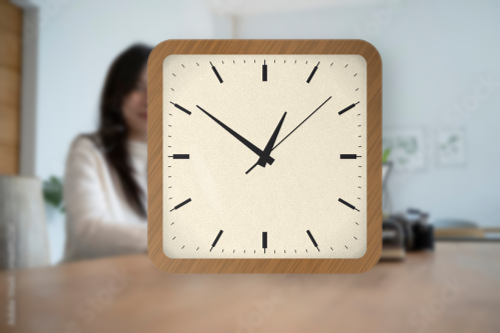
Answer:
12:51:08
